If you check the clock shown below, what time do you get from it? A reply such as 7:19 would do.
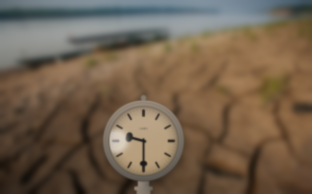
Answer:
9:30
